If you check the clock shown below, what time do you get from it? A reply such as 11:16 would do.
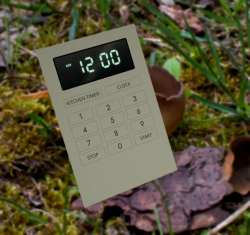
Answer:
12:00
